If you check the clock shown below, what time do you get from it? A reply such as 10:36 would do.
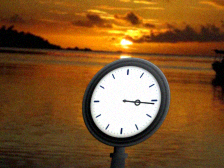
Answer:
3:16
